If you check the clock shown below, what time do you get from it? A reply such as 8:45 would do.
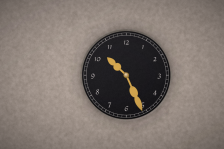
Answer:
10:26
